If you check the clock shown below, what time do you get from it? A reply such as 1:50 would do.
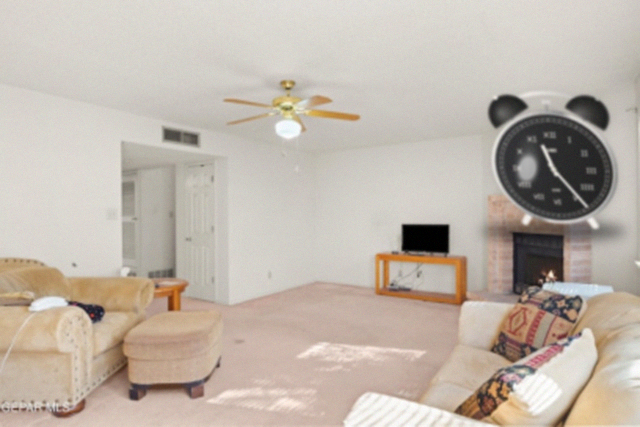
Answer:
11:24
